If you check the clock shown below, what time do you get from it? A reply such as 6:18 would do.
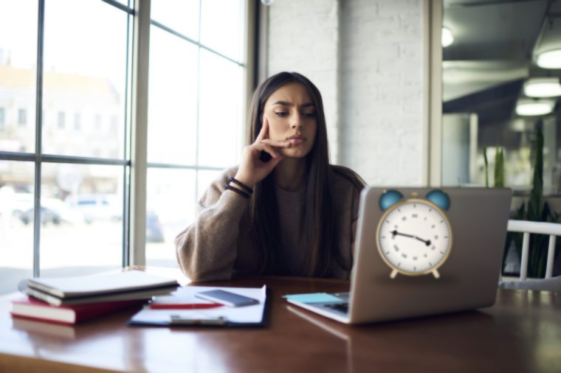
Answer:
3:47
